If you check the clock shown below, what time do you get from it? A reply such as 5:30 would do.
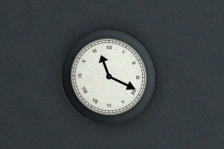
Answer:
11:19
